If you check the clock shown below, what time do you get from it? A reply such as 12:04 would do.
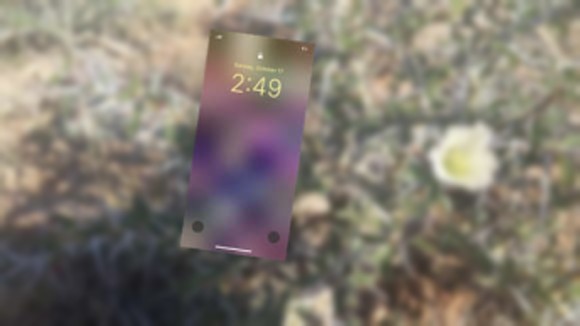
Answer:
2:49
